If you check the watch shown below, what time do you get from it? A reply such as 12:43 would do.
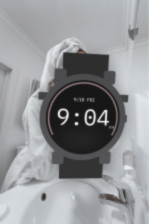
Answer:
9:04
